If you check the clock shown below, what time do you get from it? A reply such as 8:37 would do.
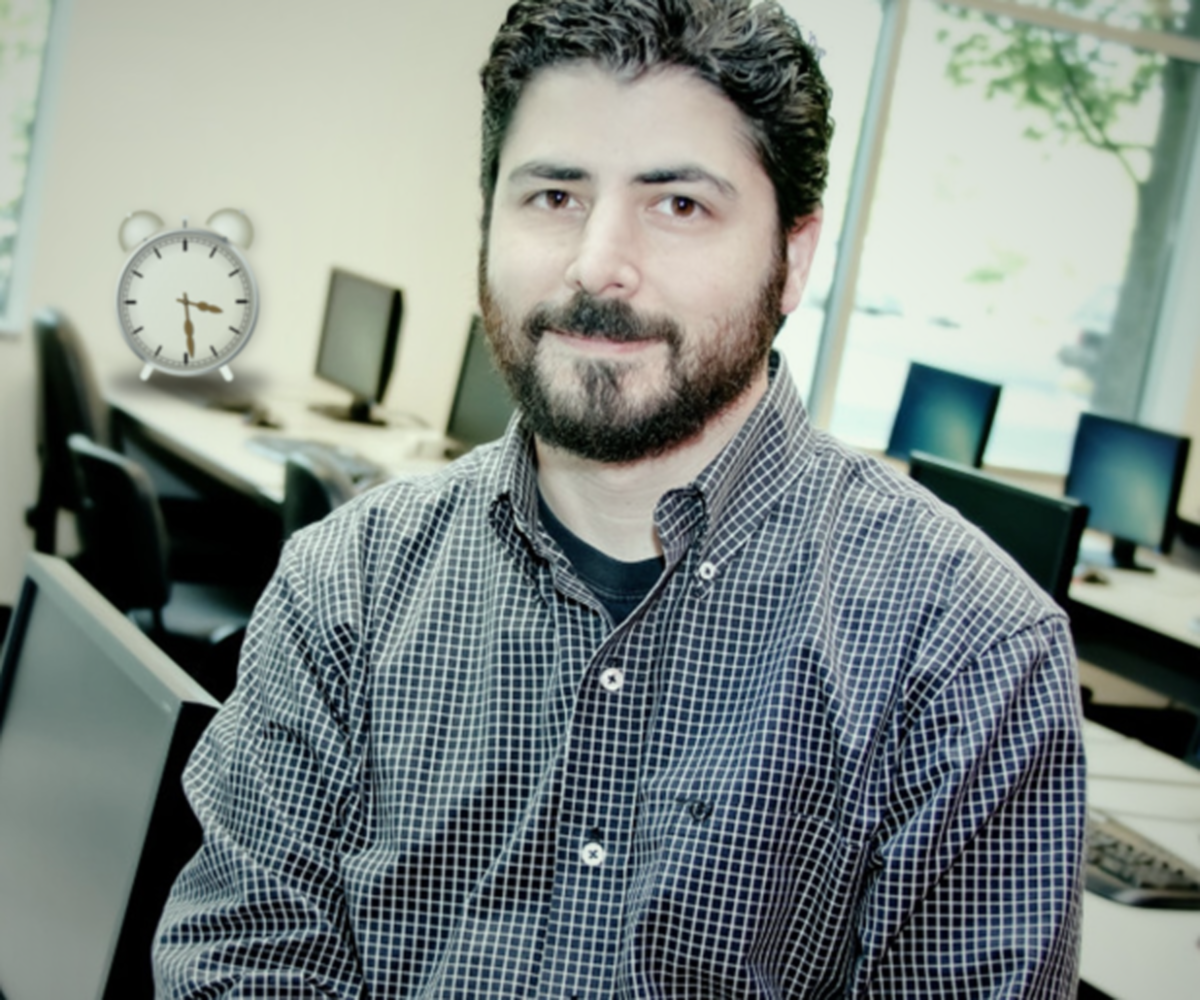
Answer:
3:29
